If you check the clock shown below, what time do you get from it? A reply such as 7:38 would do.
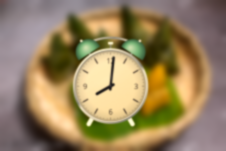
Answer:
8:01
